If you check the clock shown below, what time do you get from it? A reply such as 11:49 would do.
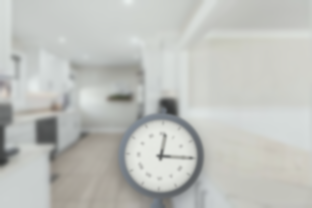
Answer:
12:15
